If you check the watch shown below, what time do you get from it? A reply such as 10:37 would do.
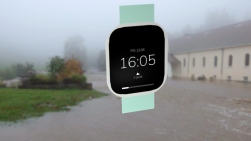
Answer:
16:05
